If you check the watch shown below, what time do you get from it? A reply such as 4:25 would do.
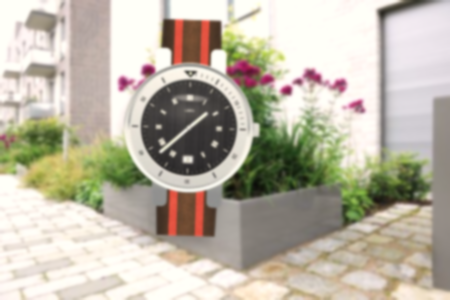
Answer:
1:38
